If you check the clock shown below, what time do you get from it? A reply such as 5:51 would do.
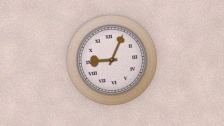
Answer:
9:05
